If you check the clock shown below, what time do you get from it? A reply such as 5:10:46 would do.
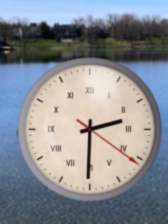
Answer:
2:30:21
